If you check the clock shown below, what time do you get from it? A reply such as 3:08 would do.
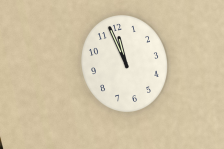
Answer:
11:58
